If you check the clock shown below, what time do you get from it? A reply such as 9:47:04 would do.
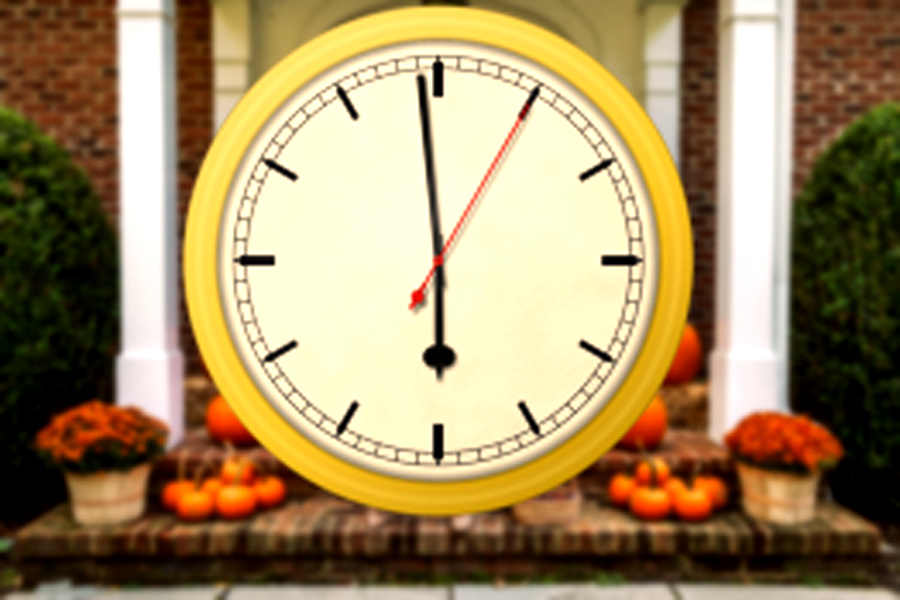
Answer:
5:59:05
